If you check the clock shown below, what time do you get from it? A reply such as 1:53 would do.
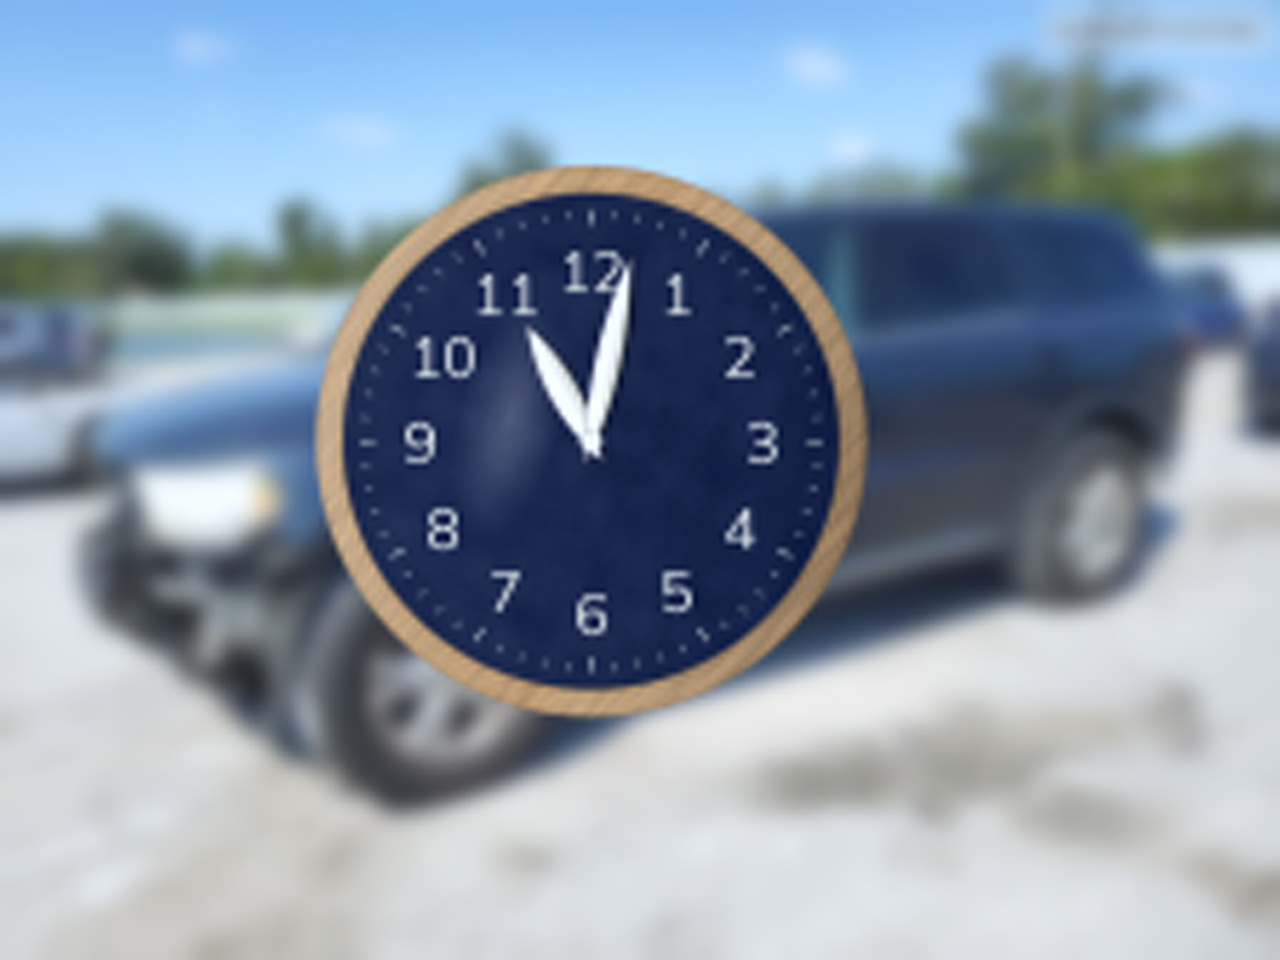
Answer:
11:02
